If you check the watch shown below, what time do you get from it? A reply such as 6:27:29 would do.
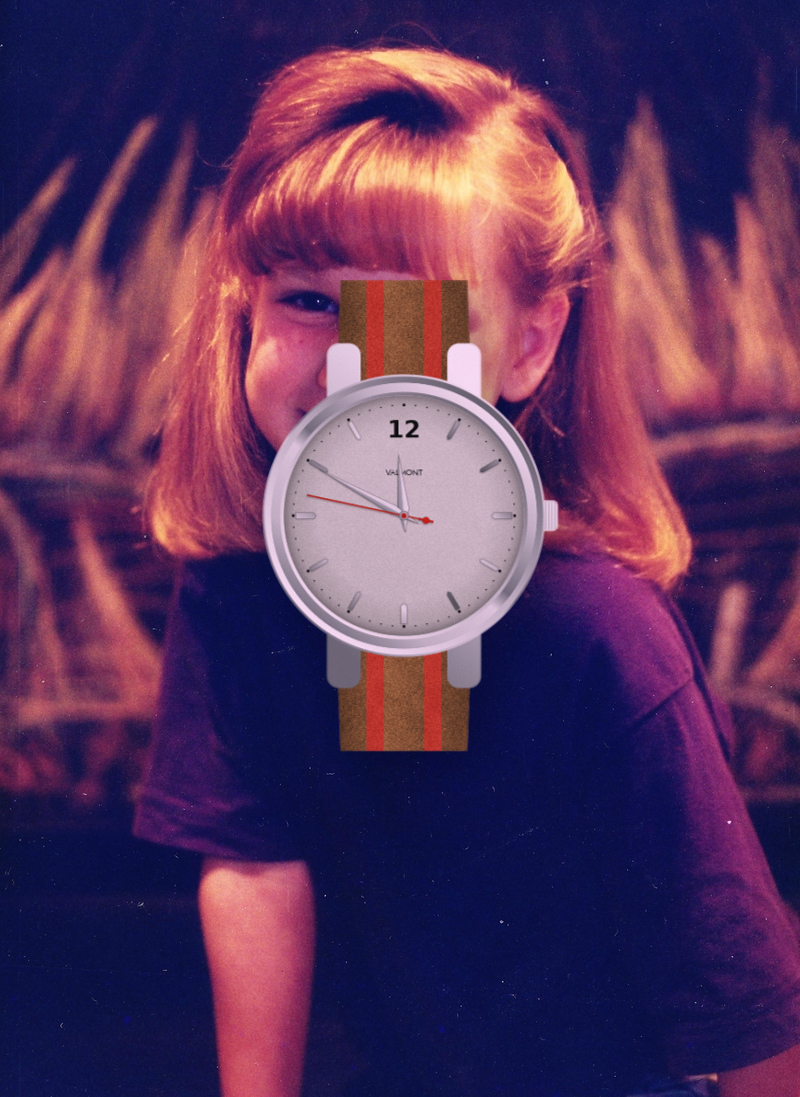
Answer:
11:49:47
